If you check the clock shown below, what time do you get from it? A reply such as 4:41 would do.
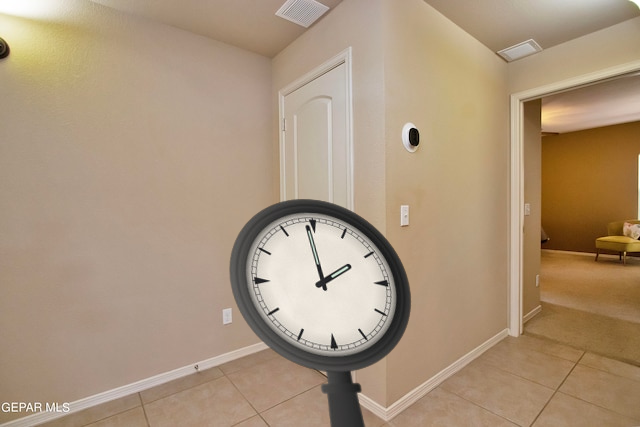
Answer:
1:59
